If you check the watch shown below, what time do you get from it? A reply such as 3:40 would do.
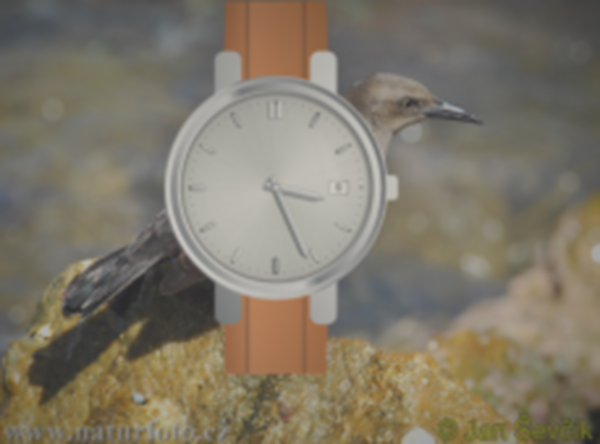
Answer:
3:26
